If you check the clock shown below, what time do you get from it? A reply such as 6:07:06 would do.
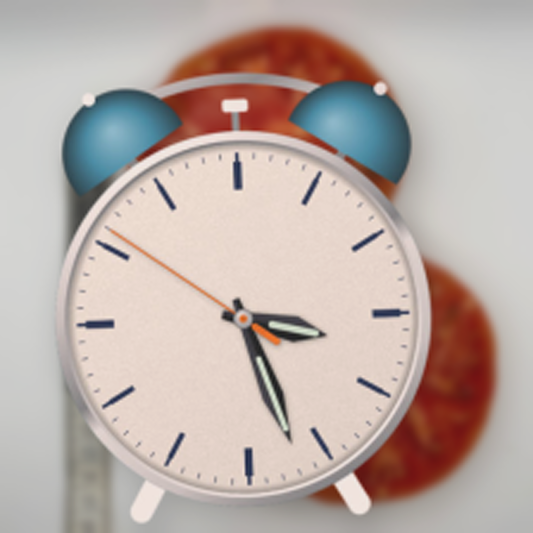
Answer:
3:26:51
